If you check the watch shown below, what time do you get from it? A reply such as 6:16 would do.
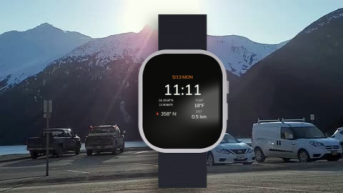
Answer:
11:11
